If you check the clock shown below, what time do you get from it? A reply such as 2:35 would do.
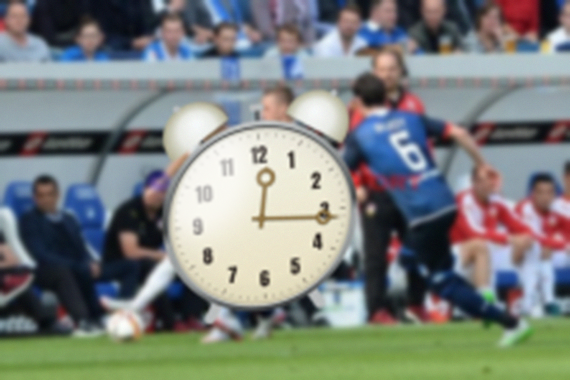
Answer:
12:16
